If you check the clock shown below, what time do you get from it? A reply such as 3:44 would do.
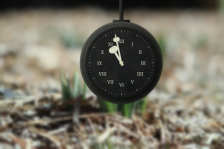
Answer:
10:58
